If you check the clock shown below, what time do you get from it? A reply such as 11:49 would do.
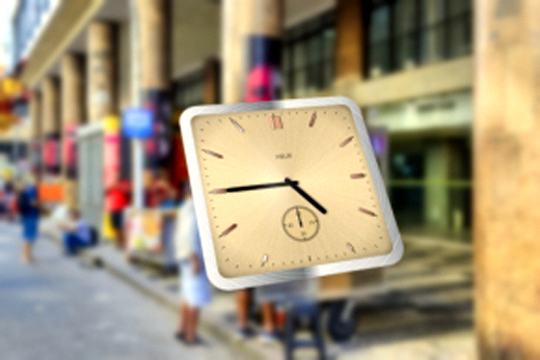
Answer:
4:45
